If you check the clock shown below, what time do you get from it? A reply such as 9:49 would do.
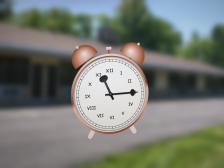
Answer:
11:15
